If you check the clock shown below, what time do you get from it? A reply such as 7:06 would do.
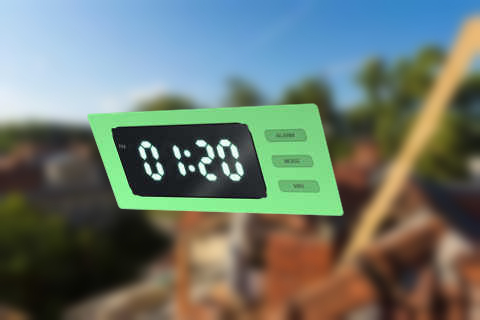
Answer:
1:20
